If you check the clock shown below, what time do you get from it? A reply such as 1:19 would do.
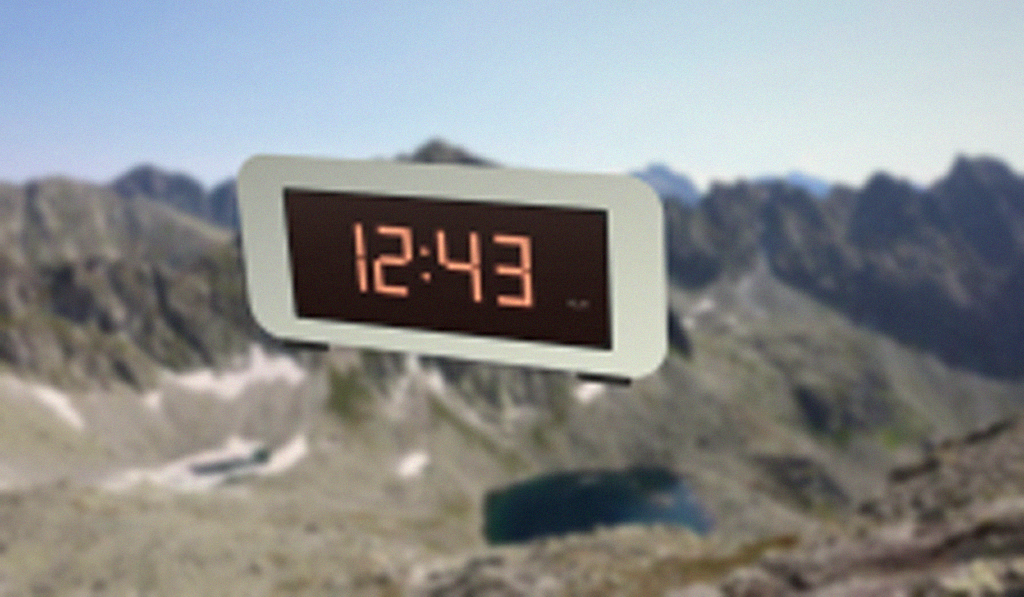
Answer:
12:43
